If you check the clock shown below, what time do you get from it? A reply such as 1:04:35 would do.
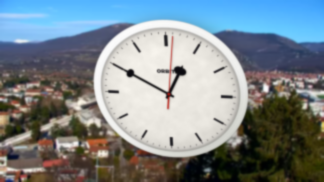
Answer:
12:50:01
